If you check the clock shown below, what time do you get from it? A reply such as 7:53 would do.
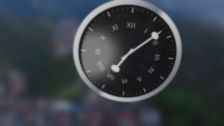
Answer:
7:08
